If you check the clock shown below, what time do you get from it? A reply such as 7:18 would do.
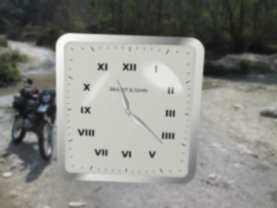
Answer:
11:22
